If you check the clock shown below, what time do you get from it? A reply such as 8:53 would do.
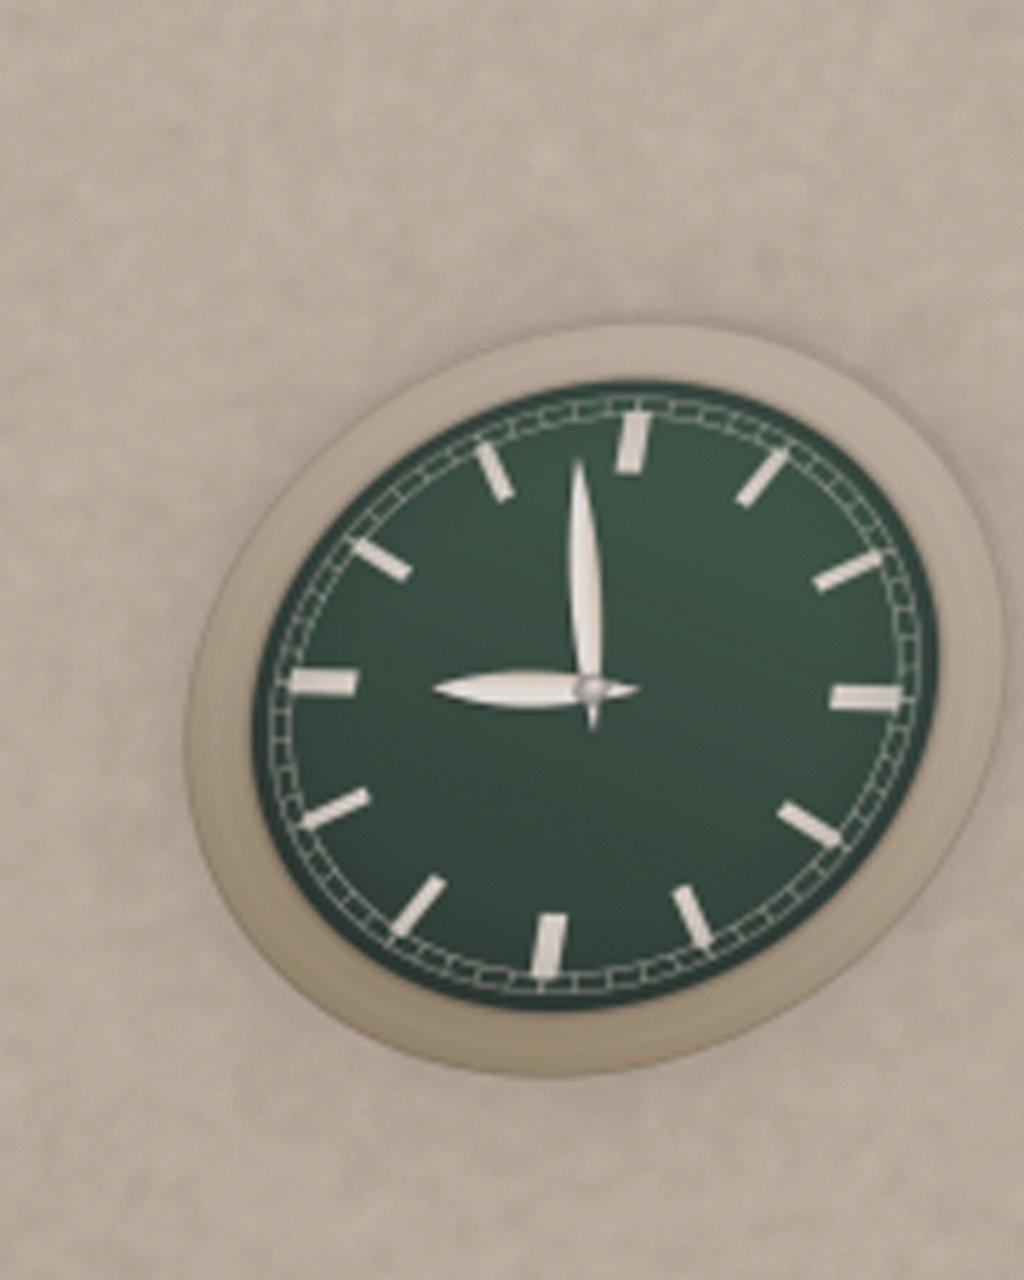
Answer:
8:58
